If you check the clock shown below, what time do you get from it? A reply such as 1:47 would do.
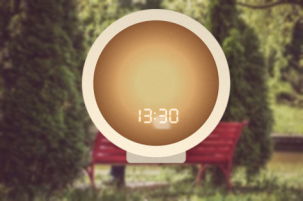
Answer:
13:30
